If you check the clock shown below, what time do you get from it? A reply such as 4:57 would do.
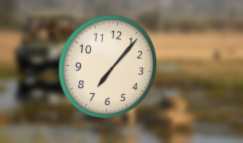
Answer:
7:06
